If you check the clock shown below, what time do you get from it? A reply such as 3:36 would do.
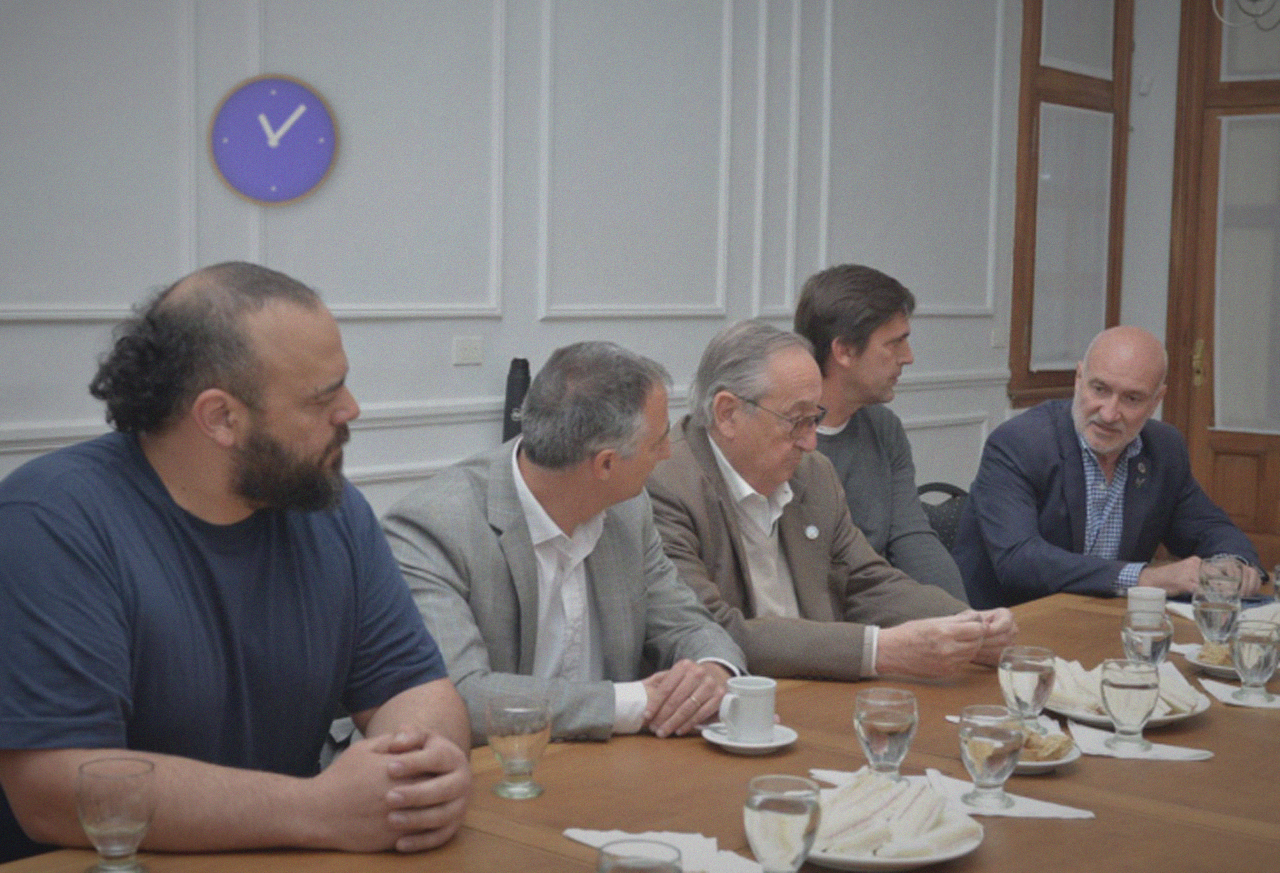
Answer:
11:07
